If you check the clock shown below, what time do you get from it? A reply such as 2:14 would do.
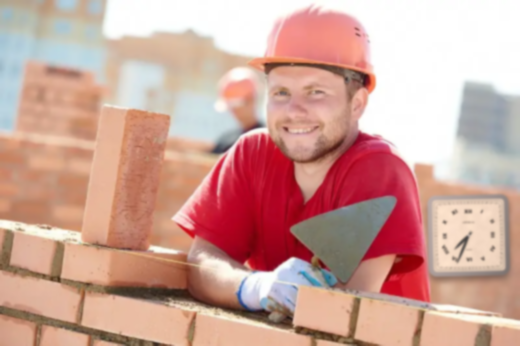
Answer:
7:34
